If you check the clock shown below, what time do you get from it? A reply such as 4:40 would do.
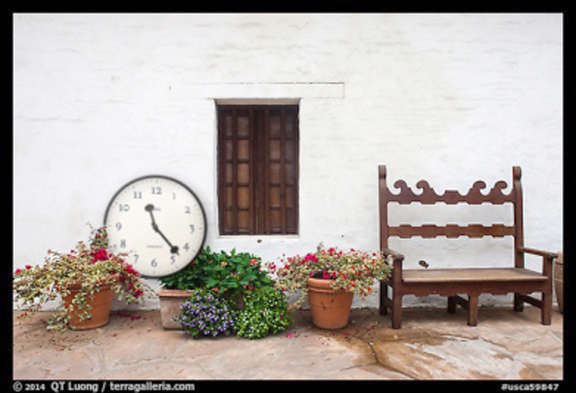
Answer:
11:23
